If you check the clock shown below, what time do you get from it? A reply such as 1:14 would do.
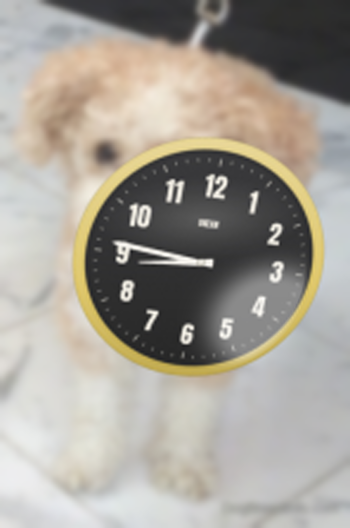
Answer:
8:46
